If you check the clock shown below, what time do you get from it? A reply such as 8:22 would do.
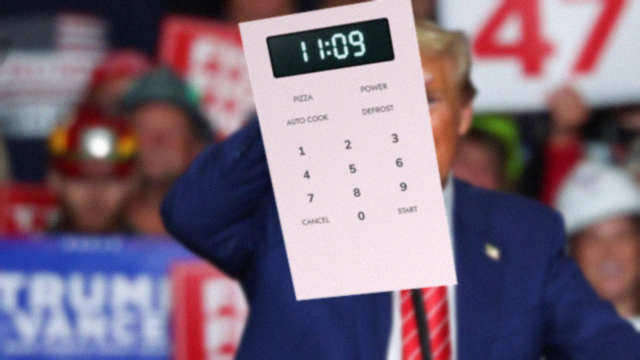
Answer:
11:09
